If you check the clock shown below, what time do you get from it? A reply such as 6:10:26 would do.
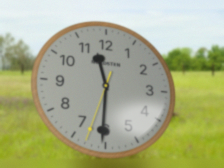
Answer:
11:30:33
